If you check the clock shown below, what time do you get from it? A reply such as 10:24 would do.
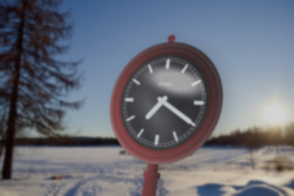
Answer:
7:20
